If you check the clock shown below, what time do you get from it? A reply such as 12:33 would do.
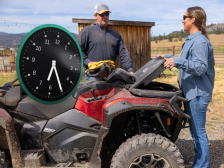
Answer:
6:25
